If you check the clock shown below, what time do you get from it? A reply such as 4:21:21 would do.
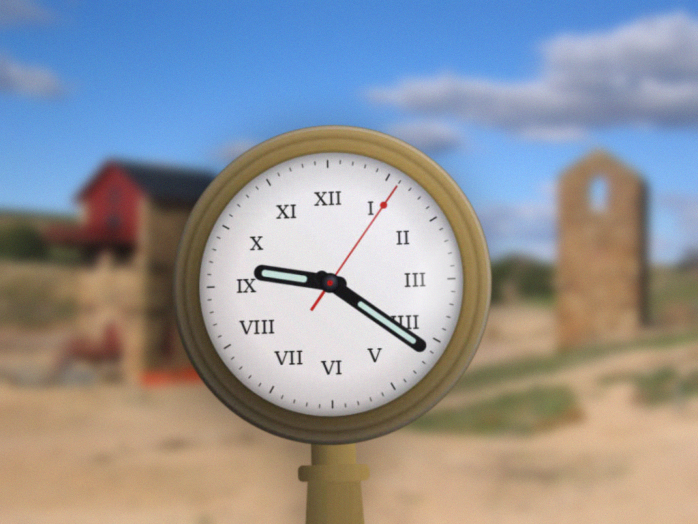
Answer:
9:21:06
